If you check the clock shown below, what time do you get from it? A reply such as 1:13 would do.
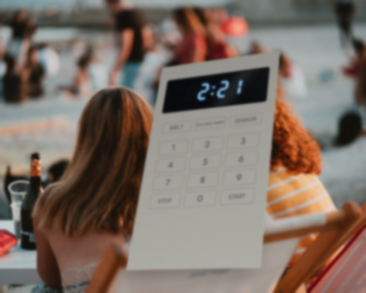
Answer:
2:21
